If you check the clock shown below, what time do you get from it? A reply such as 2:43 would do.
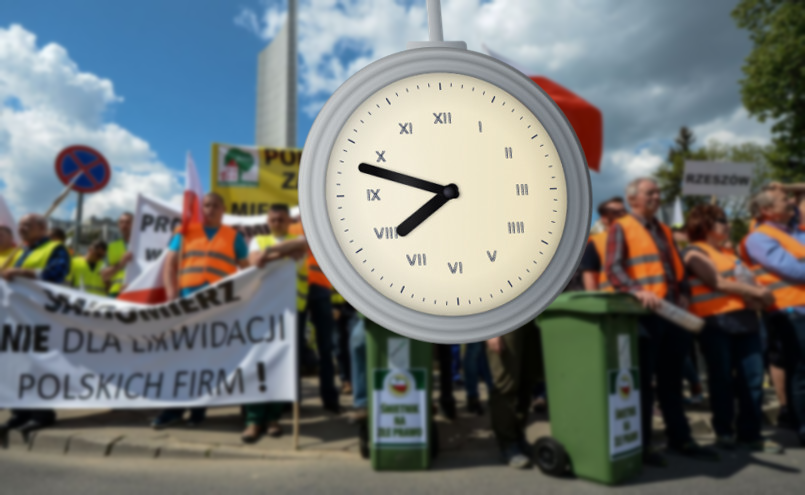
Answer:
7:48
